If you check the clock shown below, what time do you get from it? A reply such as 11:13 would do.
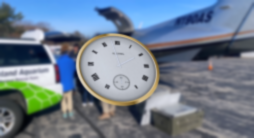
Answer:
1:58
